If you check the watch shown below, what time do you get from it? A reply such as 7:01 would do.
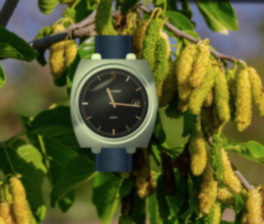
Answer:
11:16
